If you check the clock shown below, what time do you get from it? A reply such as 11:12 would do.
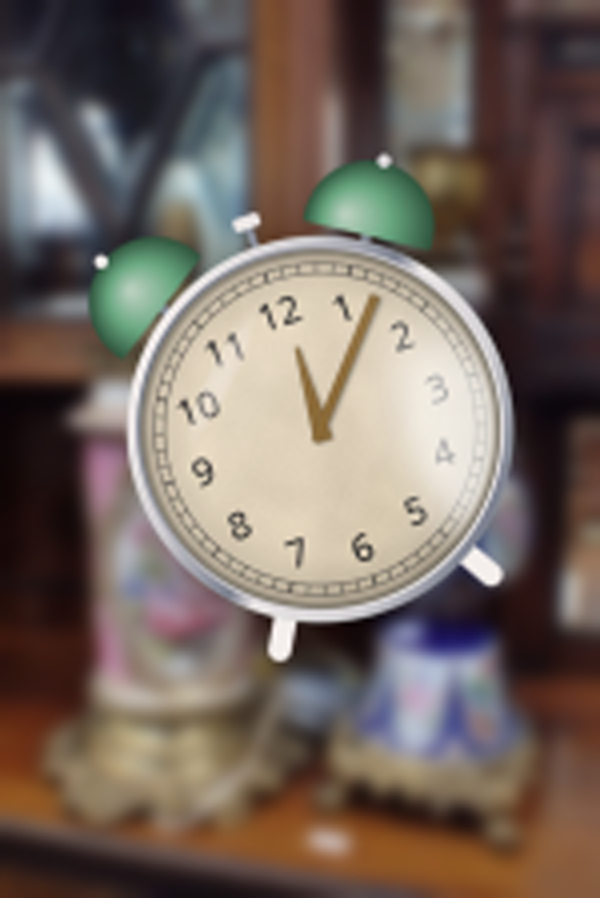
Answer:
12:07
